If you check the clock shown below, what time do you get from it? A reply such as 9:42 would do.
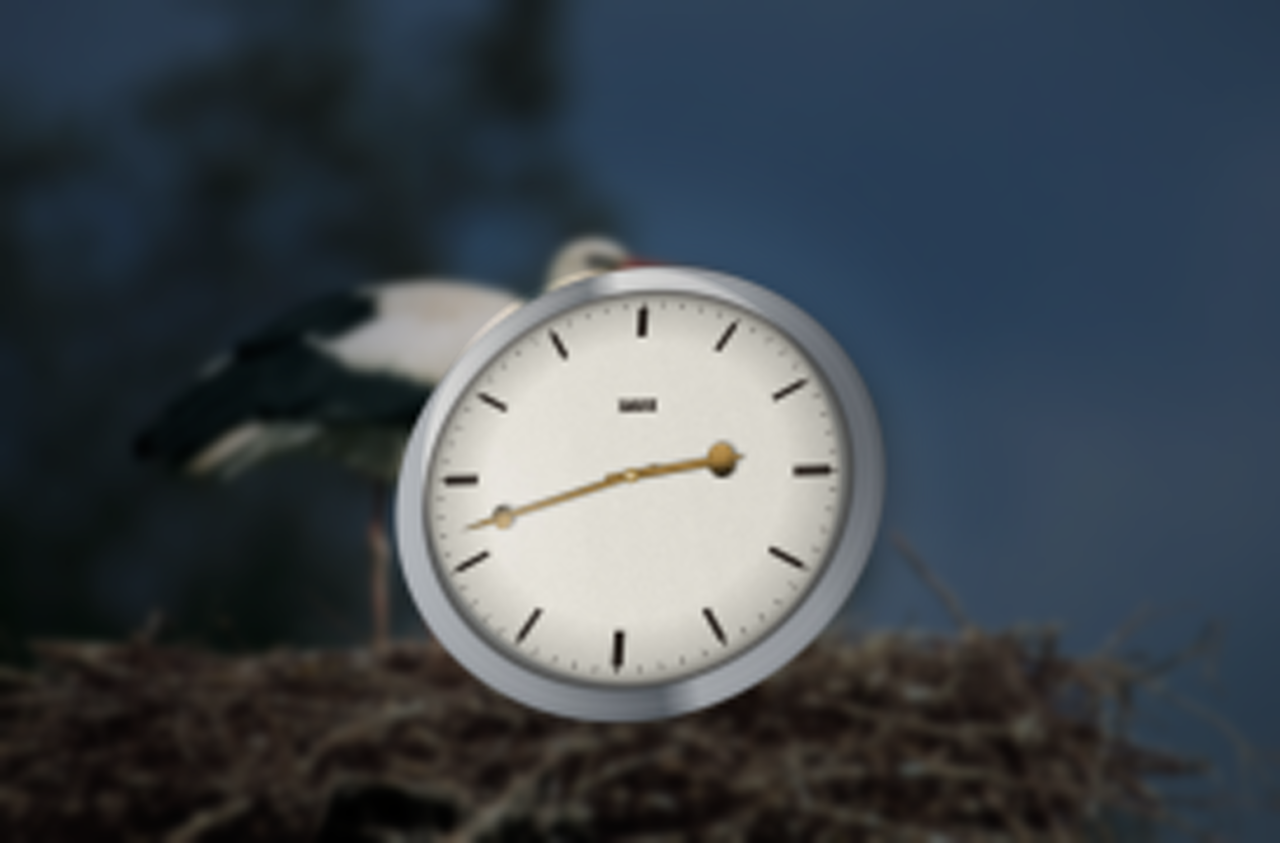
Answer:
2:42
